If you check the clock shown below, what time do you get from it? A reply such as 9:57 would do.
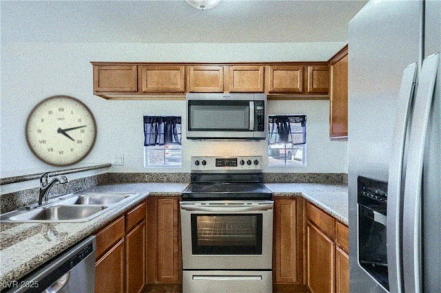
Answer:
4:13
